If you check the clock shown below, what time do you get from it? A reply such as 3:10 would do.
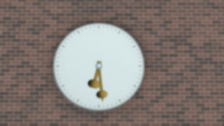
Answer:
6:29
